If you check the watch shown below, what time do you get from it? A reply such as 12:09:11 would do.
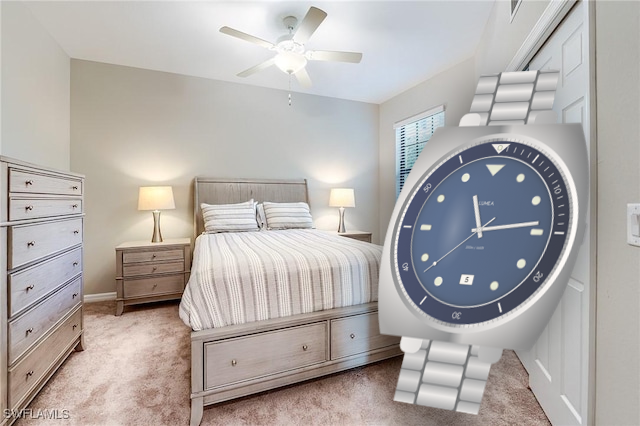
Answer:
11:13:38
